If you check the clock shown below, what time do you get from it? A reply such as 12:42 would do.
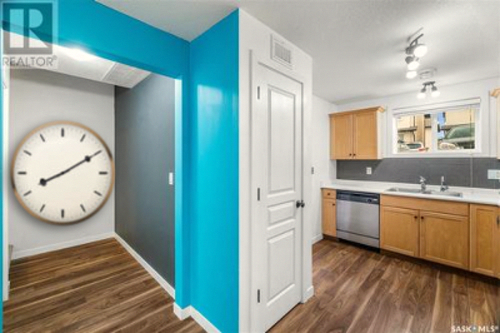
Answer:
8:10
